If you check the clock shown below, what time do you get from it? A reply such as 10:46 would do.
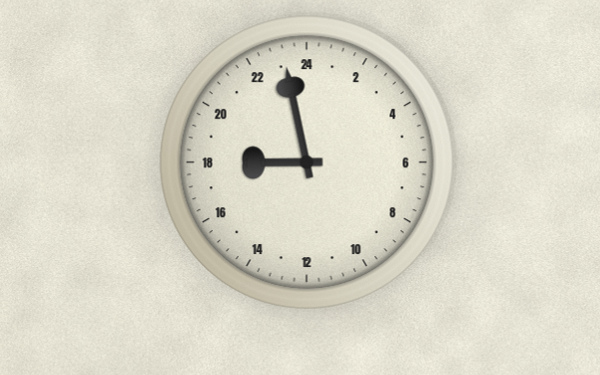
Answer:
17:58
